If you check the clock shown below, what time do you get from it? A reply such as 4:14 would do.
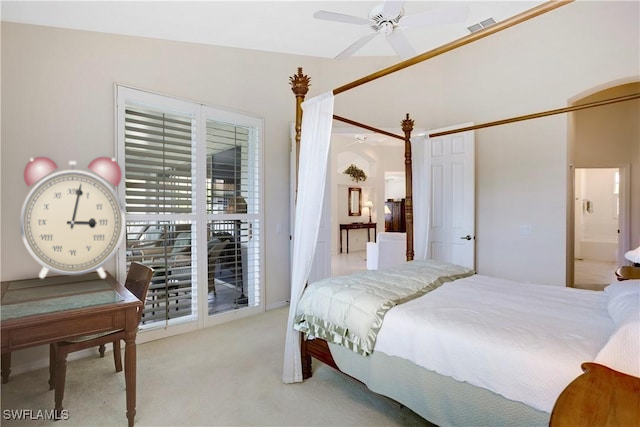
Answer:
3:02
